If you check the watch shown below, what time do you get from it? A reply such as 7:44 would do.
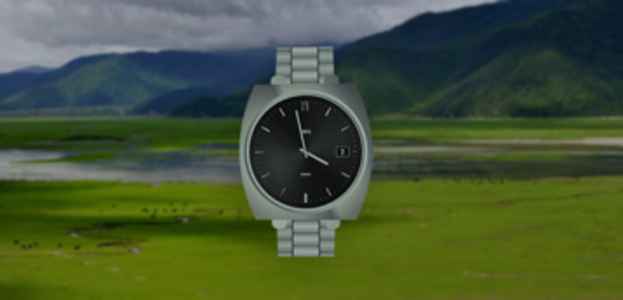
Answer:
3:58
